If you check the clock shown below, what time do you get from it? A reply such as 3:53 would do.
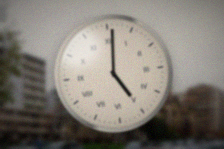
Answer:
5:01
